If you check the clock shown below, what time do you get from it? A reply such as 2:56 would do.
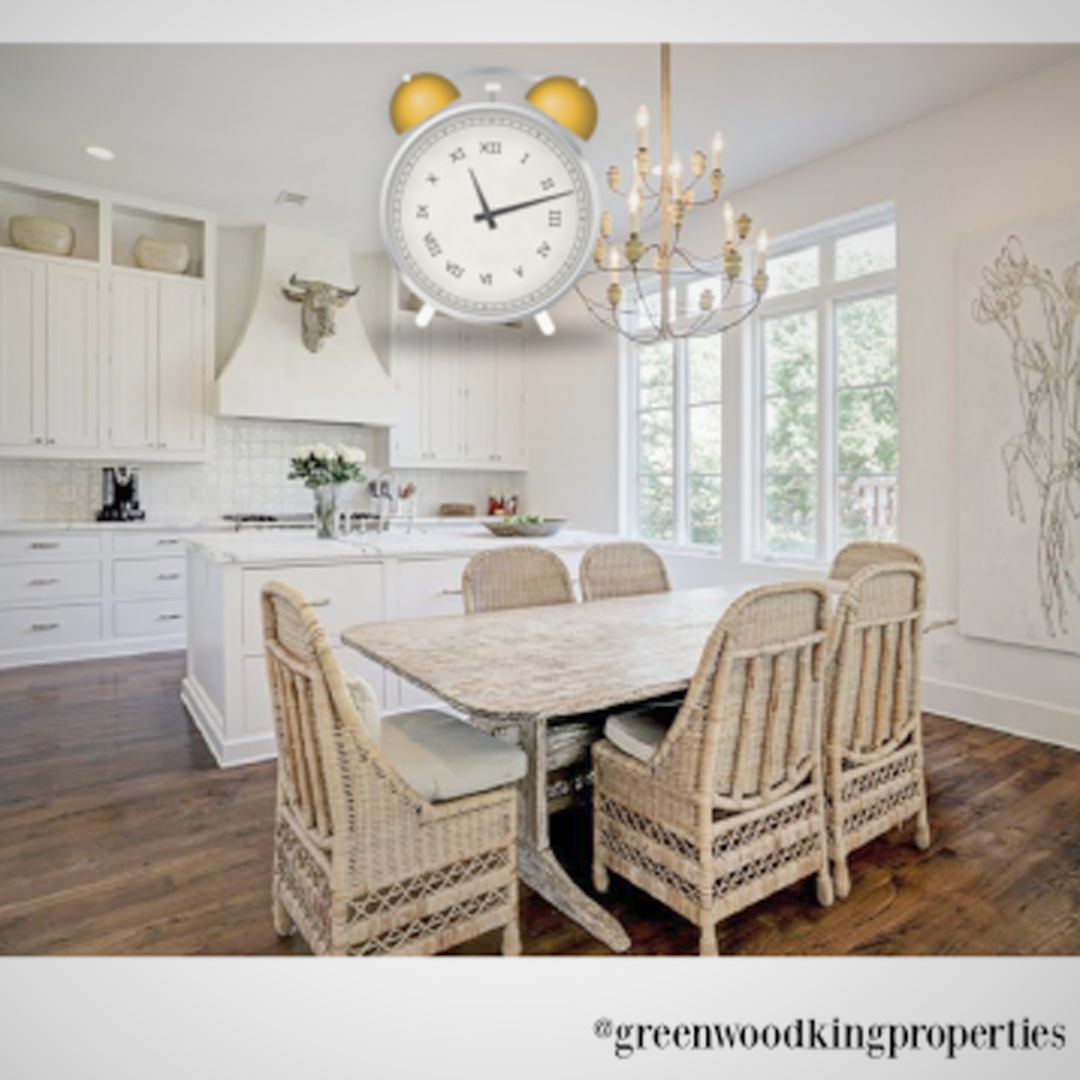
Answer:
11:12
